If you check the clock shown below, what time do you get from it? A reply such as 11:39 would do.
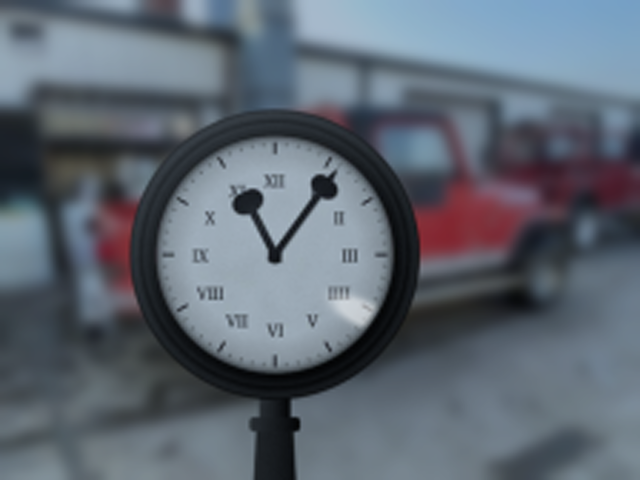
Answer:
11:06
